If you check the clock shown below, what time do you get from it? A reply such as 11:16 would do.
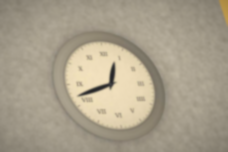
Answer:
12:42
